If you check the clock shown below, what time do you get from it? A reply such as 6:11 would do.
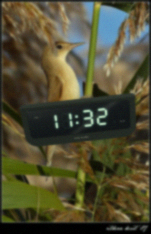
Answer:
11:32
